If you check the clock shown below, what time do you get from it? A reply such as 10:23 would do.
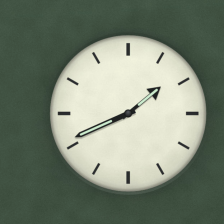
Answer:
1:41
